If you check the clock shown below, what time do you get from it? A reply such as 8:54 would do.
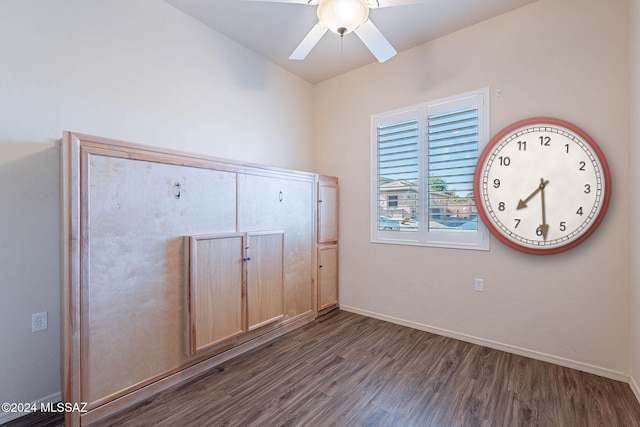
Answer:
7:29
